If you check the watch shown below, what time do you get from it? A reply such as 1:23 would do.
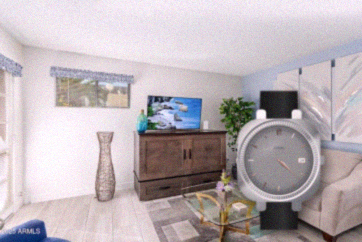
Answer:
4:22
